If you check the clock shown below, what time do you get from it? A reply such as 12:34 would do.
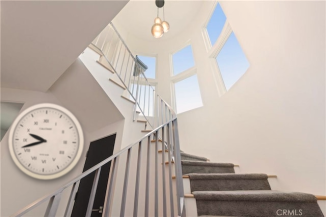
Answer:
9:42
